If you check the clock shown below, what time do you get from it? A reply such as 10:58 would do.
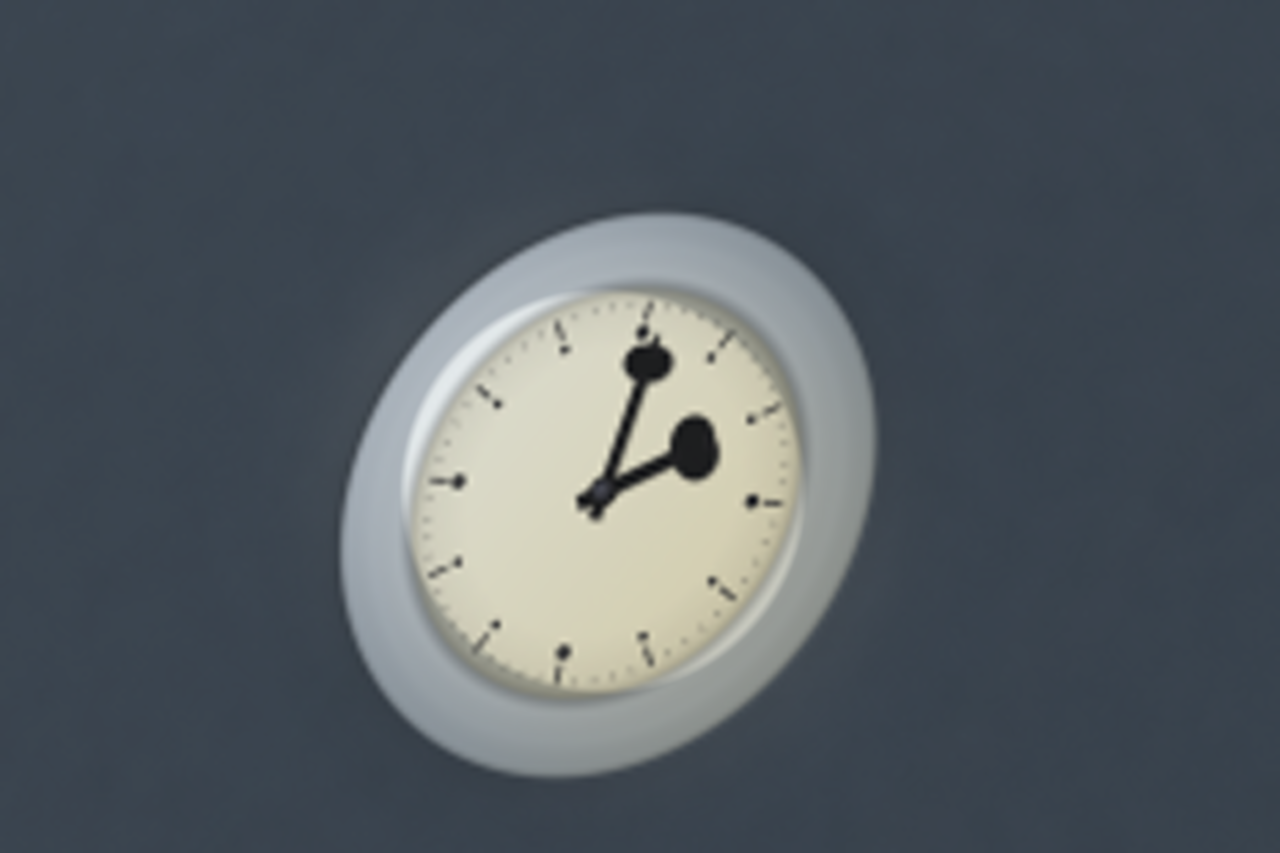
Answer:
2:01
